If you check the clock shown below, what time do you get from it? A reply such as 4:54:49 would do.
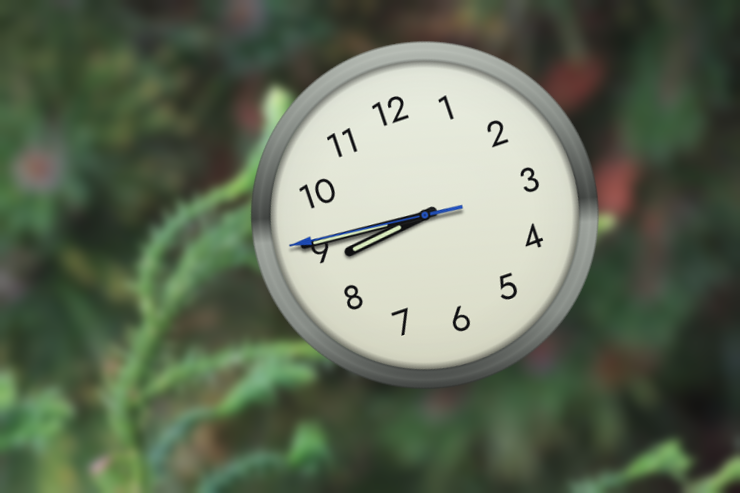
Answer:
8:45:46
